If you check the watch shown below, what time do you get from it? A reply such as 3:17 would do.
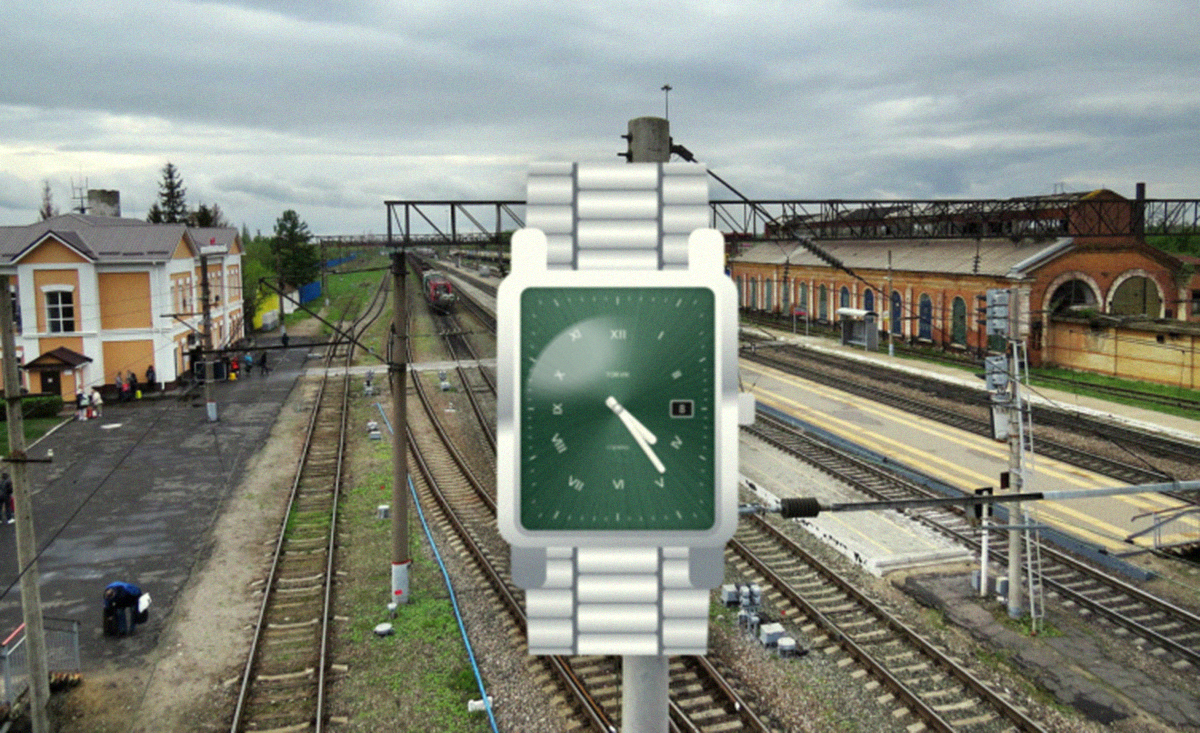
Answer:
4:24
